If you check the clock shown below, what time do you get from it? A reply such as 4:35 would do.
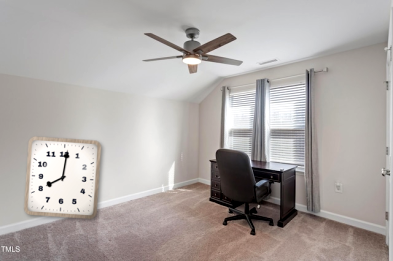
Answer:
8:01
